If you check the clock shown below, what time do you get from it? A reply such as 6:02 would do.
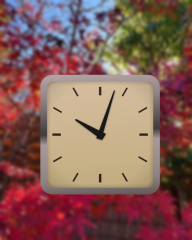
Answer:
10:03
